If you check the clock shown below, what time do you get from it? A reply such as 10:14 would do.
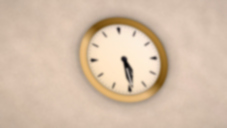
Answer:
5:29
